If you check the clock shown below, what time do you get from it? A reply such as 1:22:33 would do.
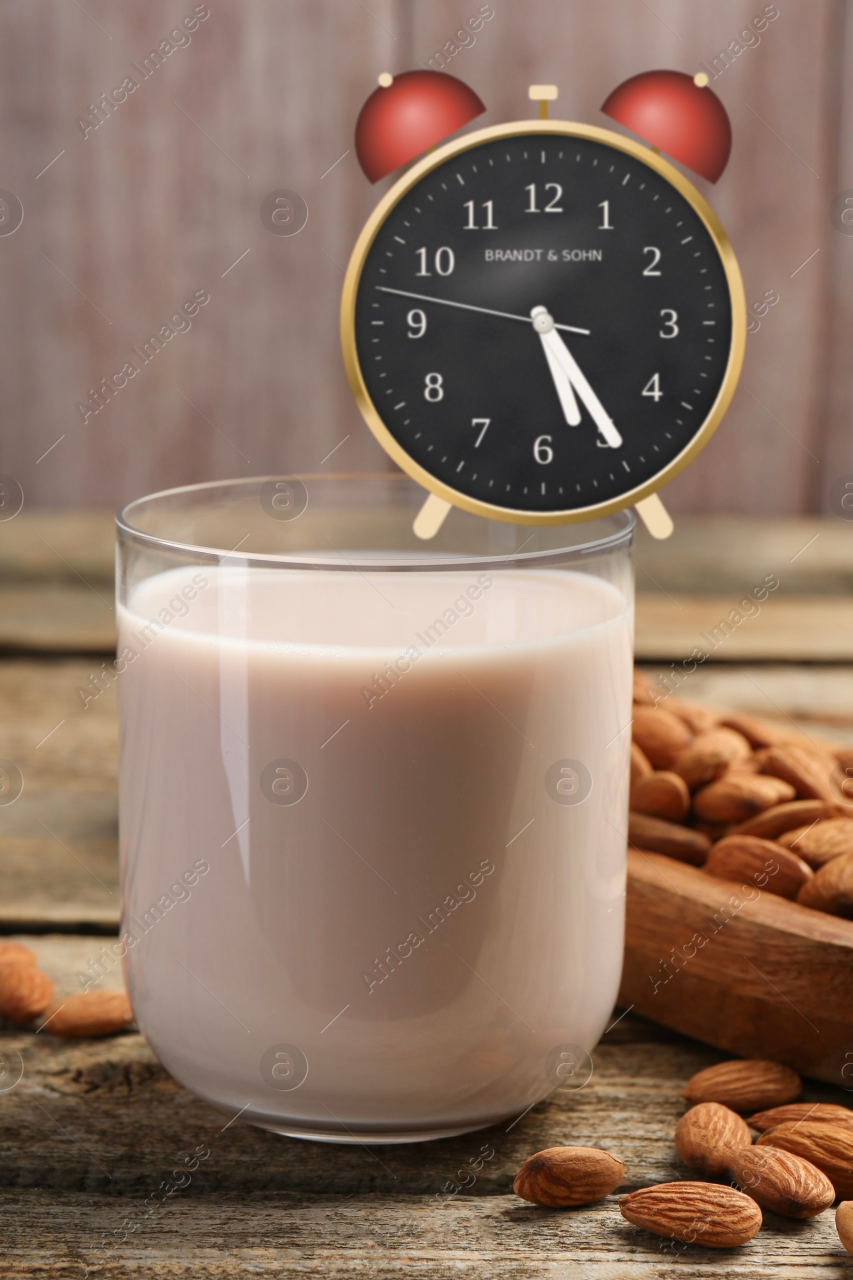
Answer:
5:24:47
